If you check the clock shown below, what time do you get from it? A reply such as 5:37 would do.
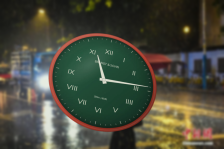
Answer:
11:14
